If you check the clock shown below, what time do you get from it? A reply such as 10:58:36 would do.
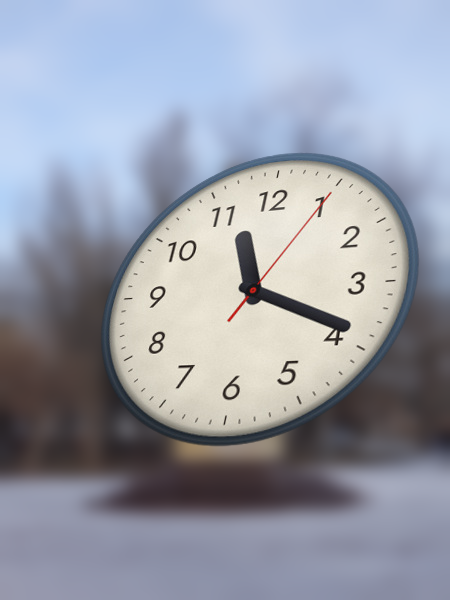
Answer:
11:19:05
